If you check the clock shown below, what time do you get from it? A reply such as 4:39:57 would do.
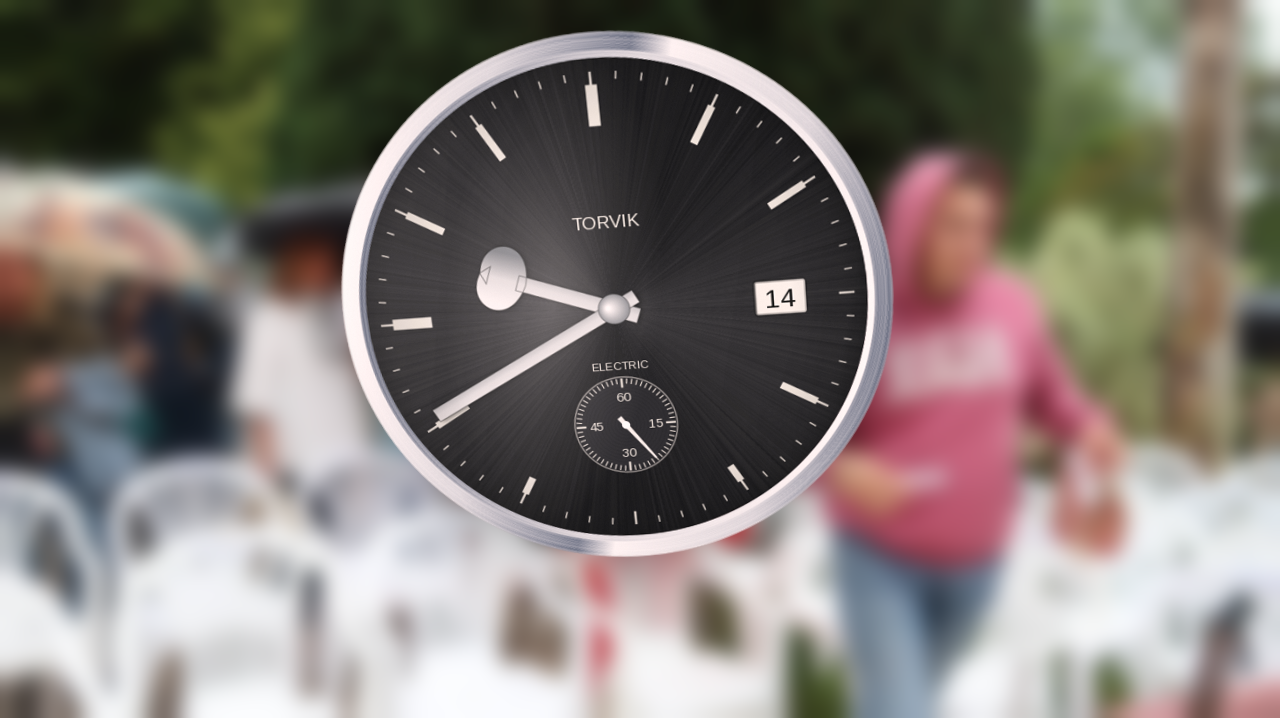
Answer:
9:40:24
